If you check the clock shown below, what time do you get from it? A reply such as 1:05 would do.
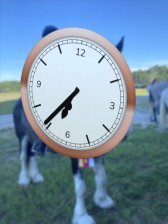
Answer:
6:36
